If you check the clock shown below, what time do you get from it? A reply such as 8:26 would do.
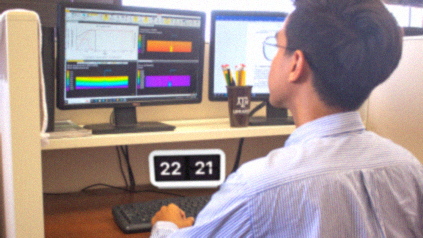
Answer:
22:21
